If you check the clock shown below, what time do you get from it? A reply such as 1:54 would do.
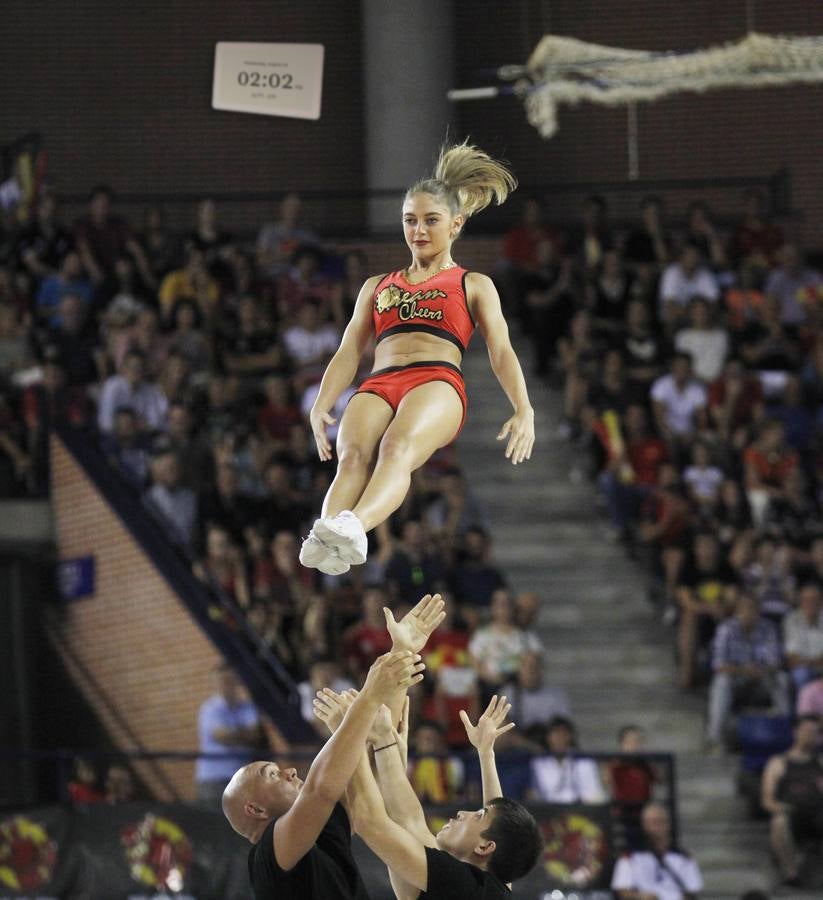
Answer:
2:02
